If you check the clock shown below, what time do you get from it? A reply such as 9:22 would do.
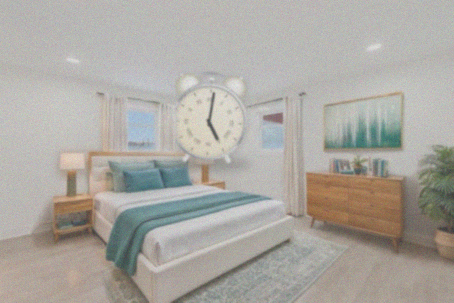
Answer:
5:01
